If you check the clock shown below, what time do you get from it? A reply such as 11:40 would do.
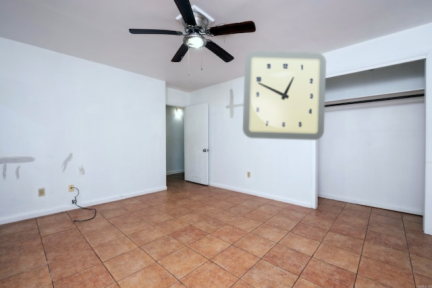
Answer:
12:49
